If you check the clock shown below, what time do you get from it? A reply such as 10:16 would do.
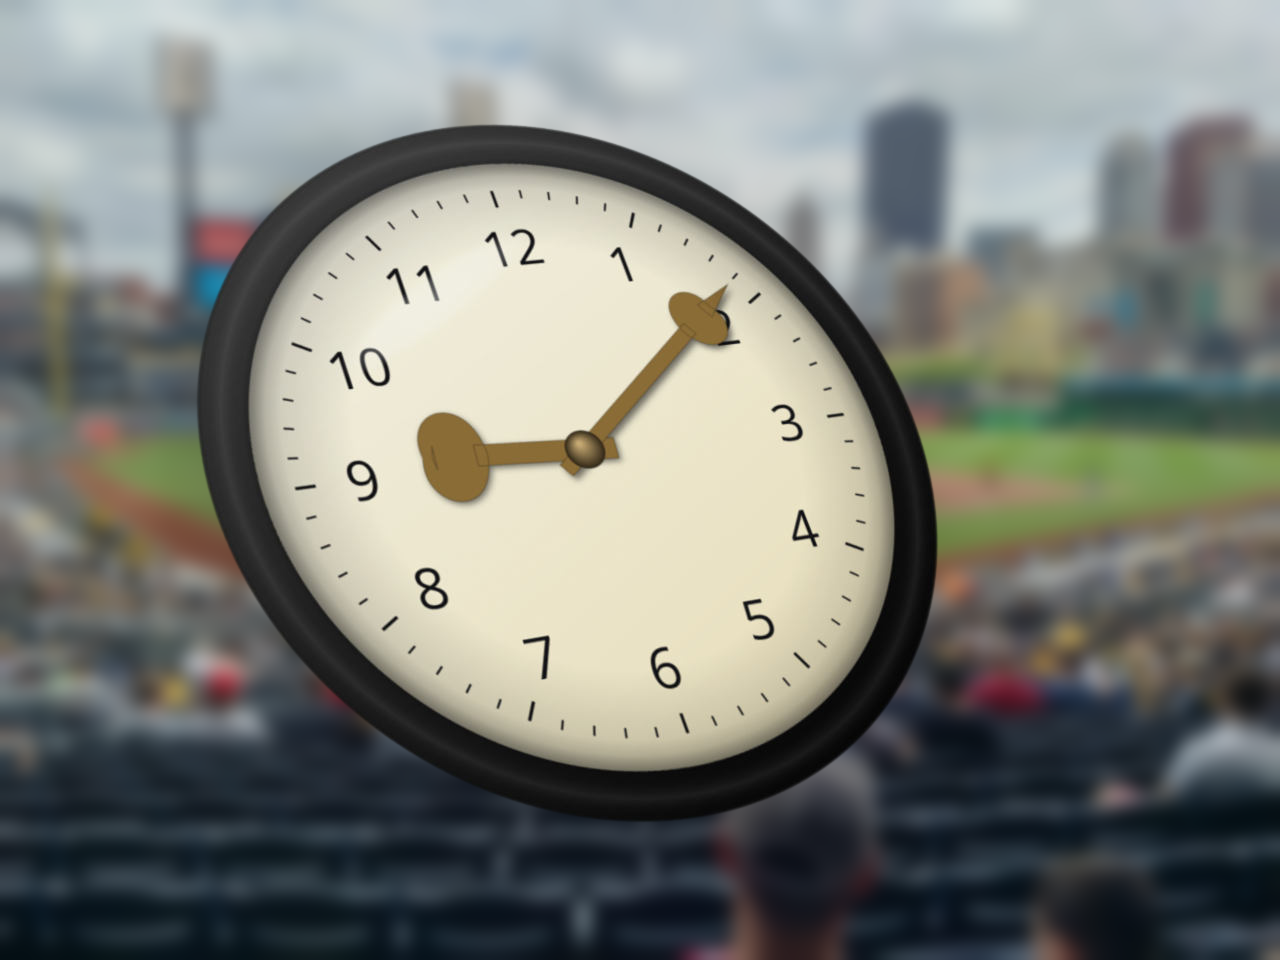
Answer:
9:09
